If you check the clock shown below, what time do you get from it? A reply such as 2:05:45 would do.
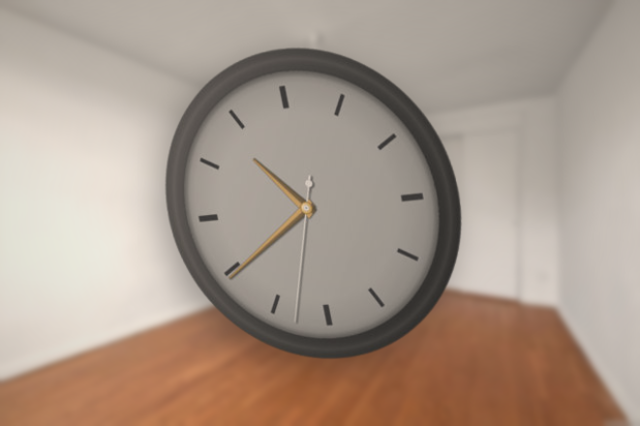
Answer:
10:39:33
